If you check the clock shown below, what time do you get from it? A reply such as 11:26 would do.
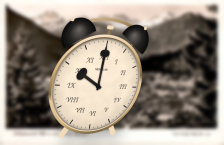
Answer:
10:00
